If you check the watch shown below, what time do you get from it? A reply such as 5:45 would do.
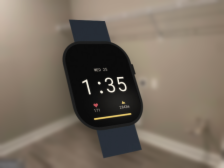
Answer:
1:35
